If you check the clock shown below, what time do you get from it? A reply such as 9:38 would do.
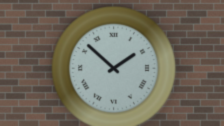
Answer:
1:52
